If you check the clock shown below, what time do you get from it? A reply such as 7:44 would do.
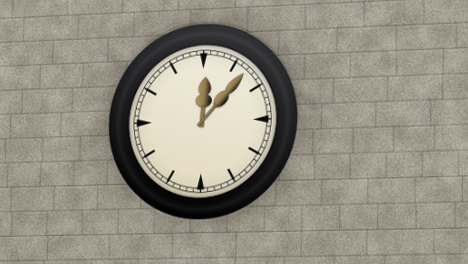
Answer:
12:07
